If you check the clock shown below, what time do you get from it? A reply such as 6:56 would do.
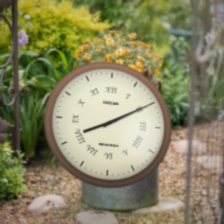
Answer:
8:10
